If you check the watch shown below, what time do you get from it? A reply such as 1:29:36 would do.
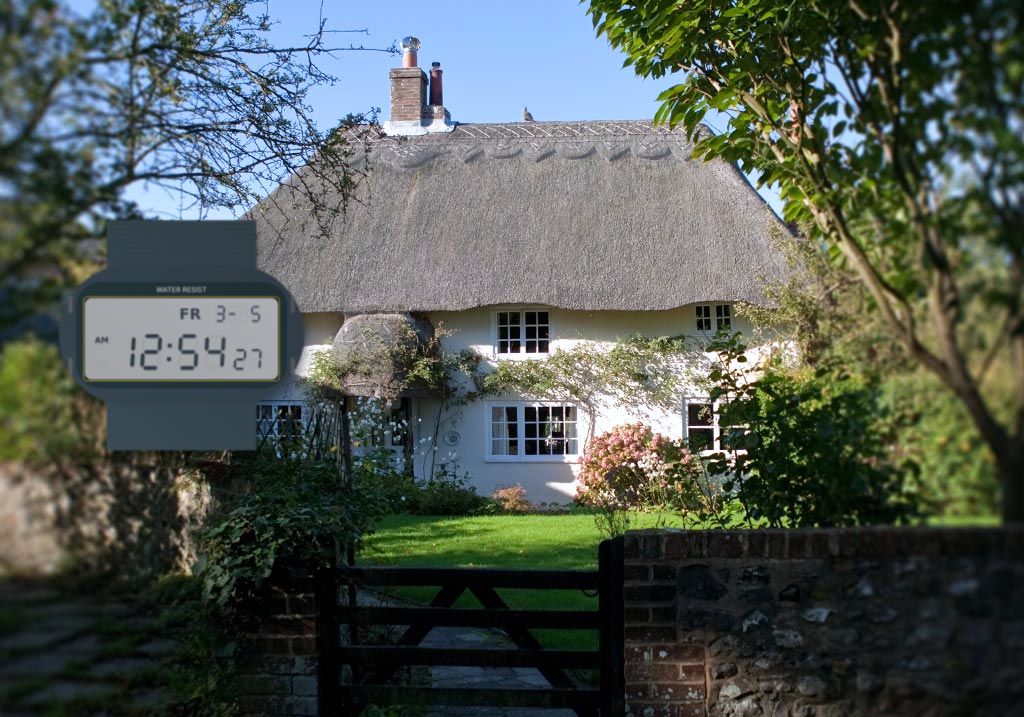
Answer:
12:54:27
